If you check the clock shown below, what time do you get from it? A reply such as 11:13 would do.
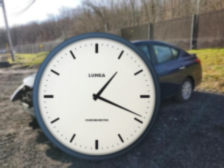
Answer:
1:19
